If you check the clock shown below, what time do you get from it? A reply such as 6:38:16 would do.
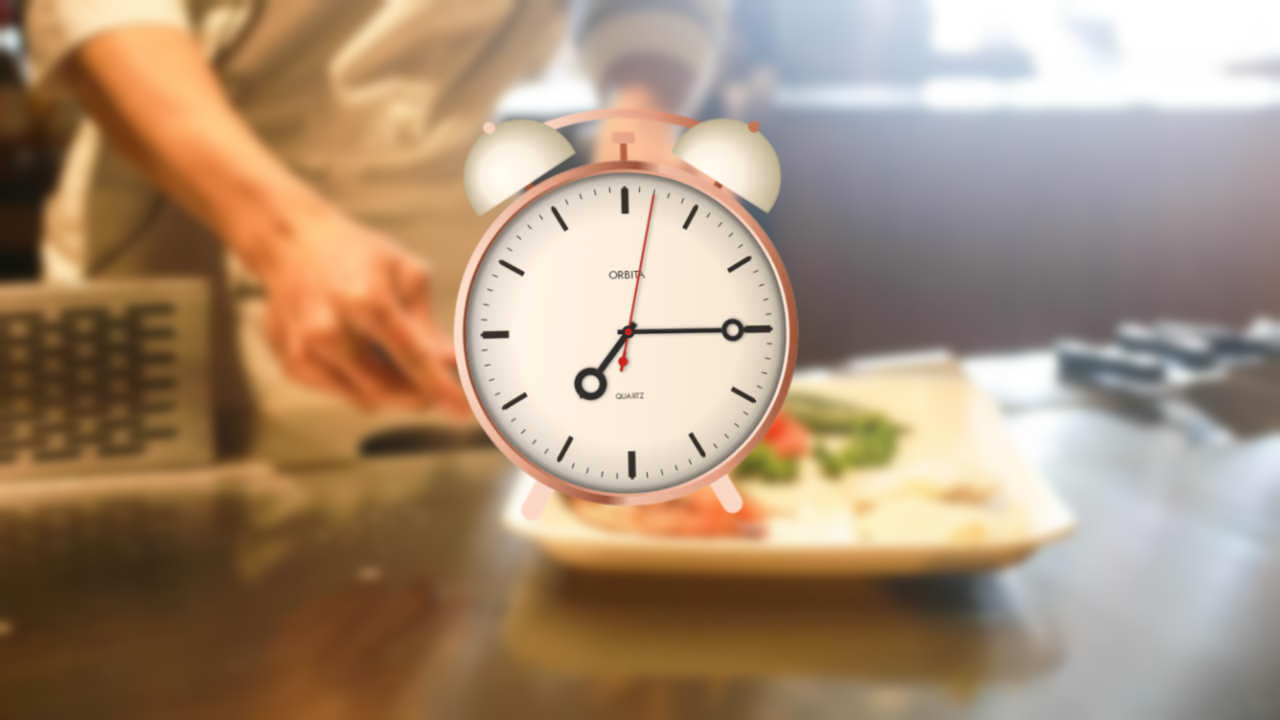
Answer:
7:15:02
